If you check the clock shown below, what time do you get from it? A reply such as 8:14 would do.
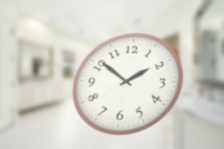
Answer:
1:51
